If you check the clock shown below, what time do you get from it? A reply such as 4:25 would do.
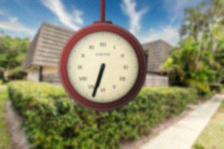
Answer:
6:33
